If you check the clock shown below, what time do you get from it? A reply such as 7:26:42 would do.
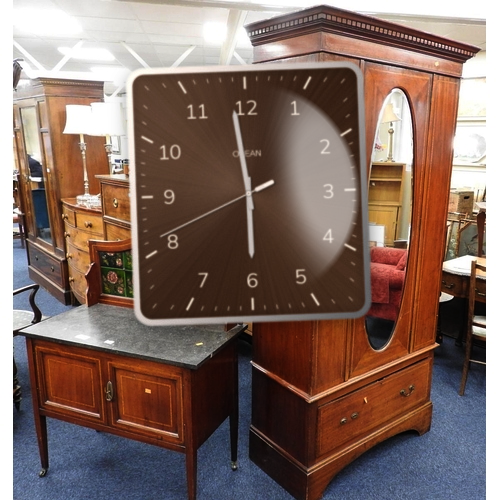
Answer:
5:58:41
